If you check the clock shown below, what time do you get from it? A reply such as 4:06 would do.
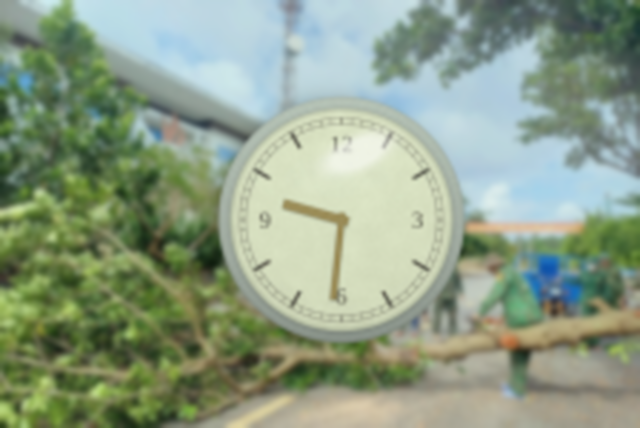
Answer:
9:31
